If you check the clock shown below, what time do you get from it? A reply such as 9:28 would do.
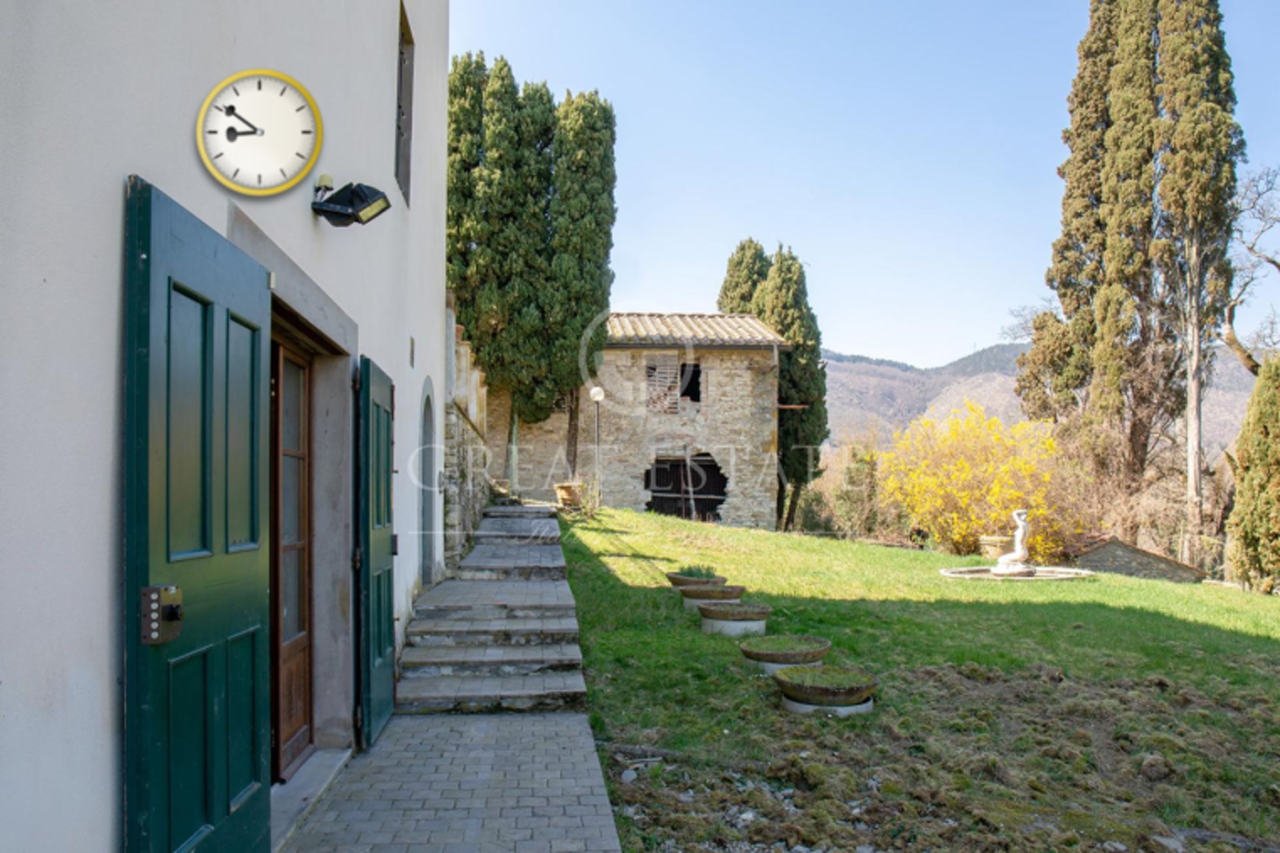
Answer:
8:51
